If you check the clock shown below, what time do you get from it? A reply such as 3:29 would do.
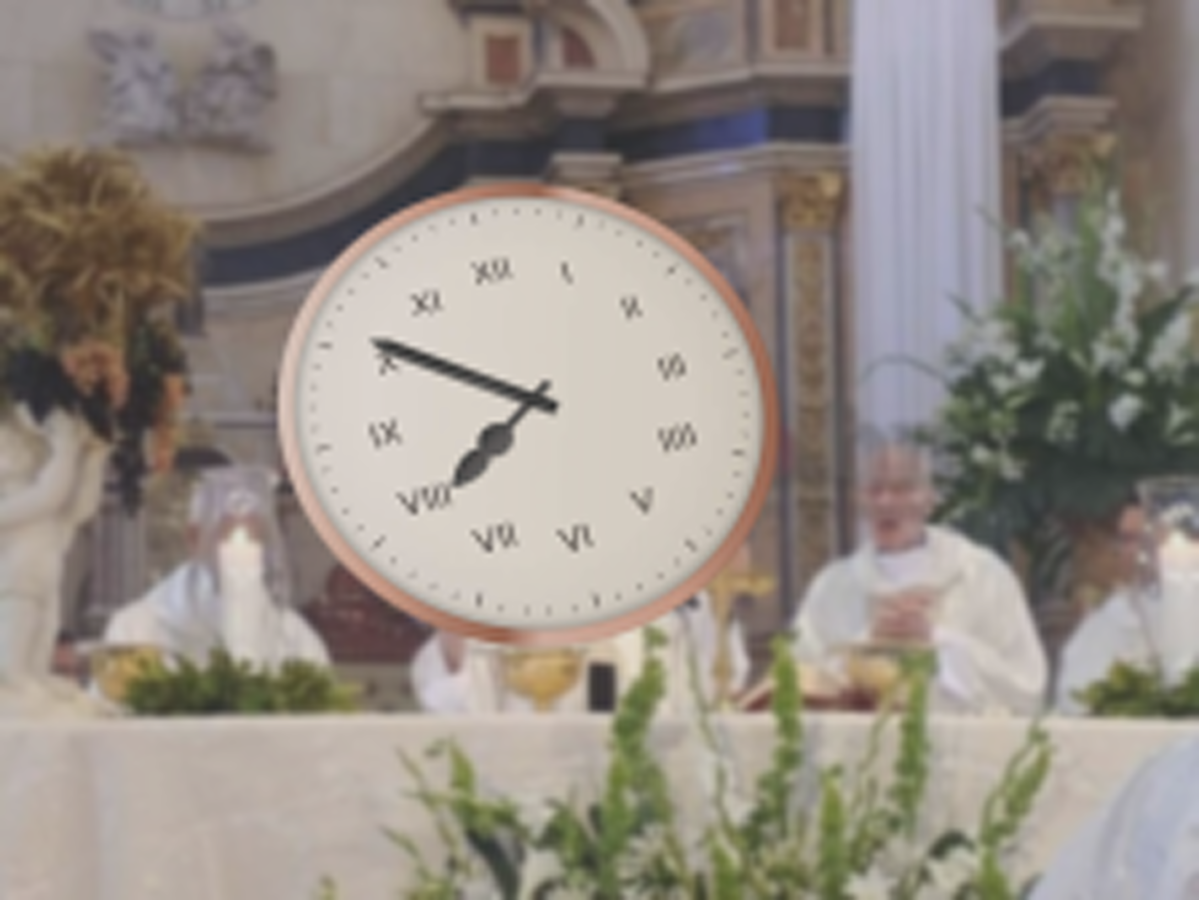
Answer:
7:51
